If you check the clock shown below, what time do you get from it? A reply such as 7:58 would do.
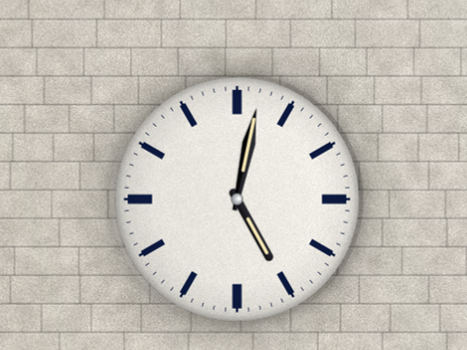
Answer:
5:02
